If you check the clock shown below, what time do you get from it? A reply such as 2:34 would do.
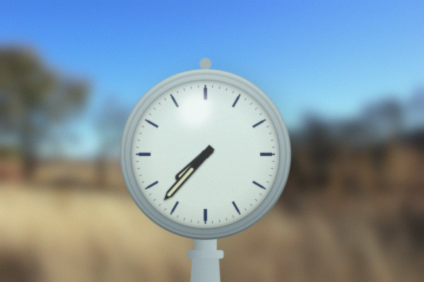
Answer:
7:37
